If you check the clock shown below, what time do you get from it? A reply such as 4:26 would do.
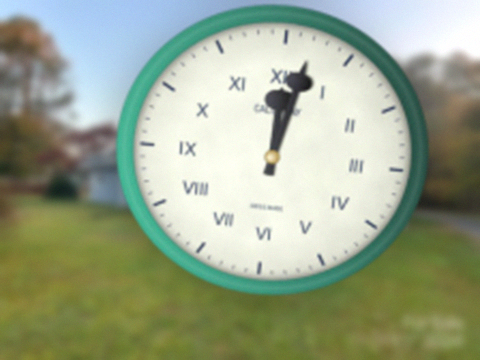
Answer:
12:02
